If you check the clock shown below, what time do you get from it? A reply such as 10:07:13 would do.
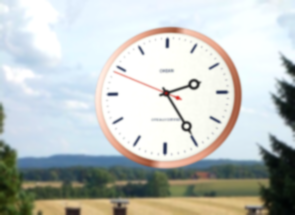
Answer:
2:24:49
